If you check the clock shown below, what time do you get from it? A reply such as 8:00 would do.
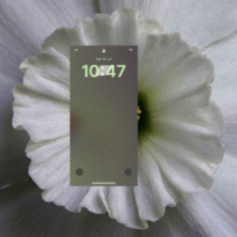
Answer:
10:47
